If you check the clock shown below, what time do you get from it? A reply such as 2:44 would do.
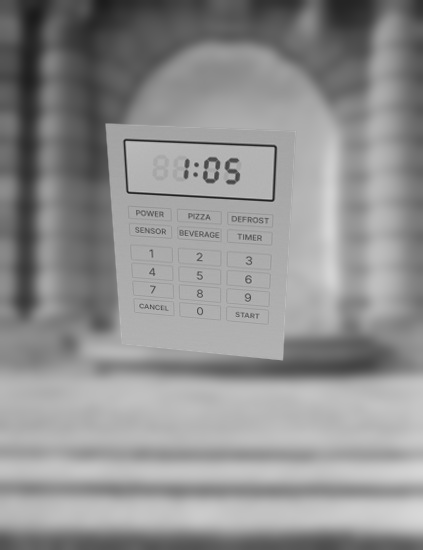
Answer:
1:05
